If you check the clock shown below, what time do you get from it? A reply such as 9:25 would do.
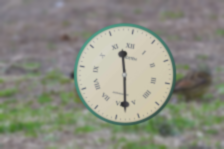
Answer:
11:28
